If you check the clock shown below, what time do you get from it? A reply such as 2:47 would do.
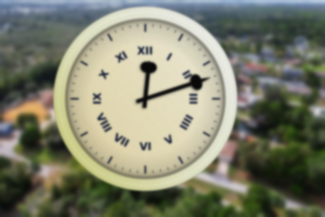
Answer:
12:12
